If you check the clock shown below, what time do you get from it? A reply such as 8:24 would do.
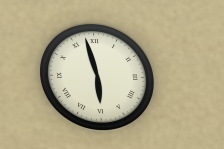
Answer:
5:58
